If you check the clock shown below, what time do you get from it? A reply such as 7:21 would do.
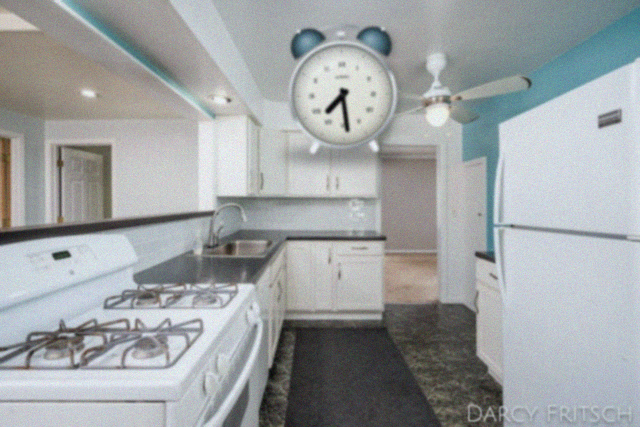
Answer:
7:29
